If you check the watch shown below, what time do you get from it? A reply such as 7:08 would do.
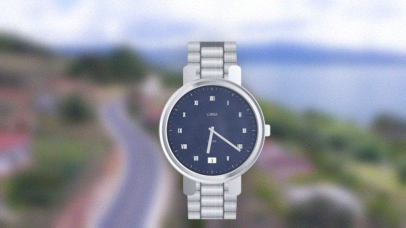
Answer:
6:21
